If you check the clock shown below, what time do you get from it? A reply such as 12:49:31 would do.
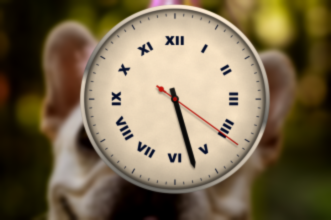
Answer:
5:27:21
